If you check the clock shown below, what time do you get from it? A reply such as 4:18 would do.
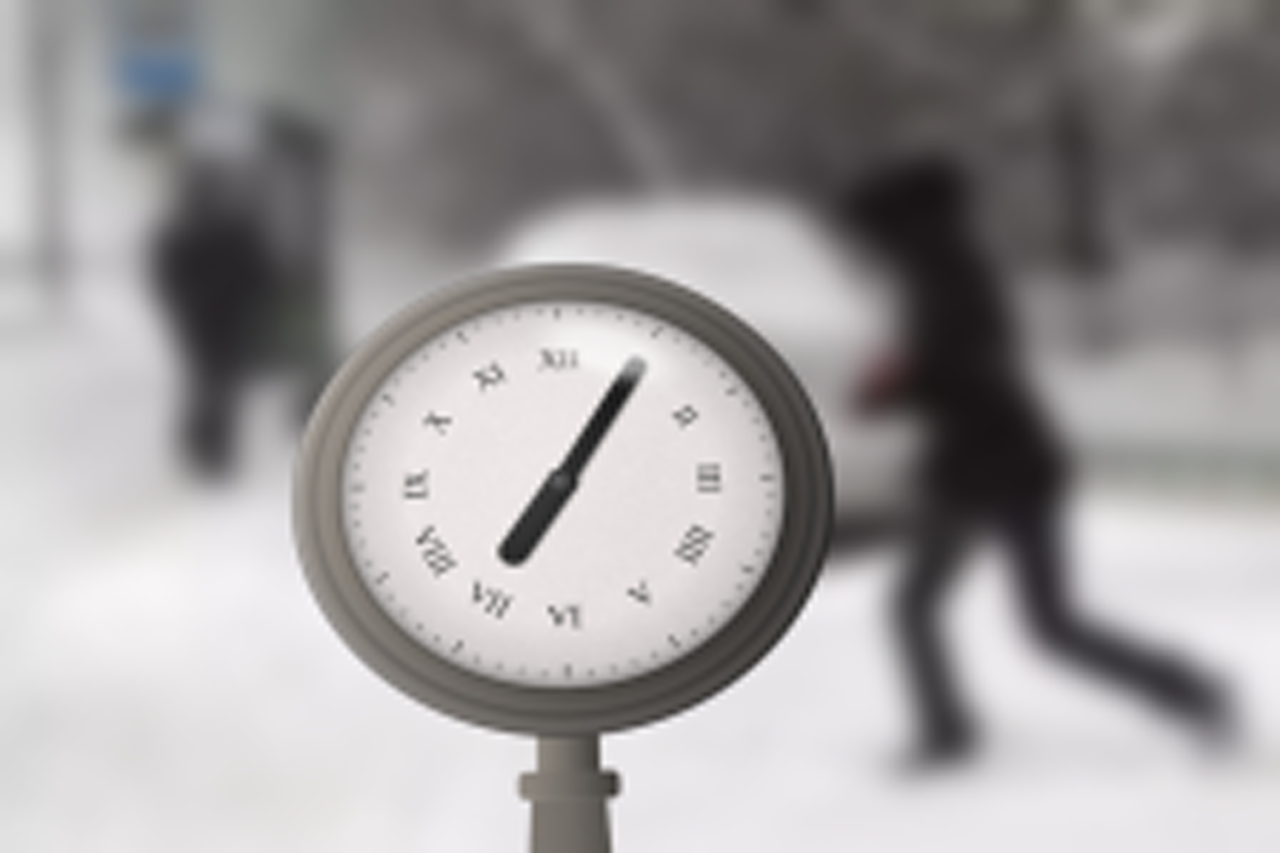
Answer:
7:05
